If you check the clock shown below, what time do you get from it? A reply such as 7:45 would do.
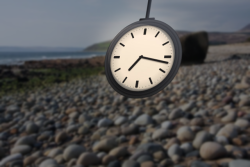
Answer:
7:17
